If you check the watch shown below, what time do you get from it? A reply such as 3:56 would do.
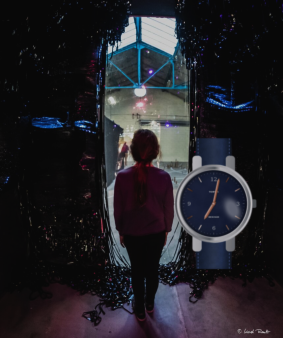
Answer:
7:02
